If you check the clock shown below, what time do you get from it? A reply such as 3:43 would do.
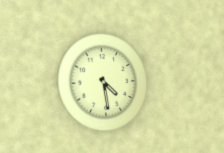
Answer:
4:29
